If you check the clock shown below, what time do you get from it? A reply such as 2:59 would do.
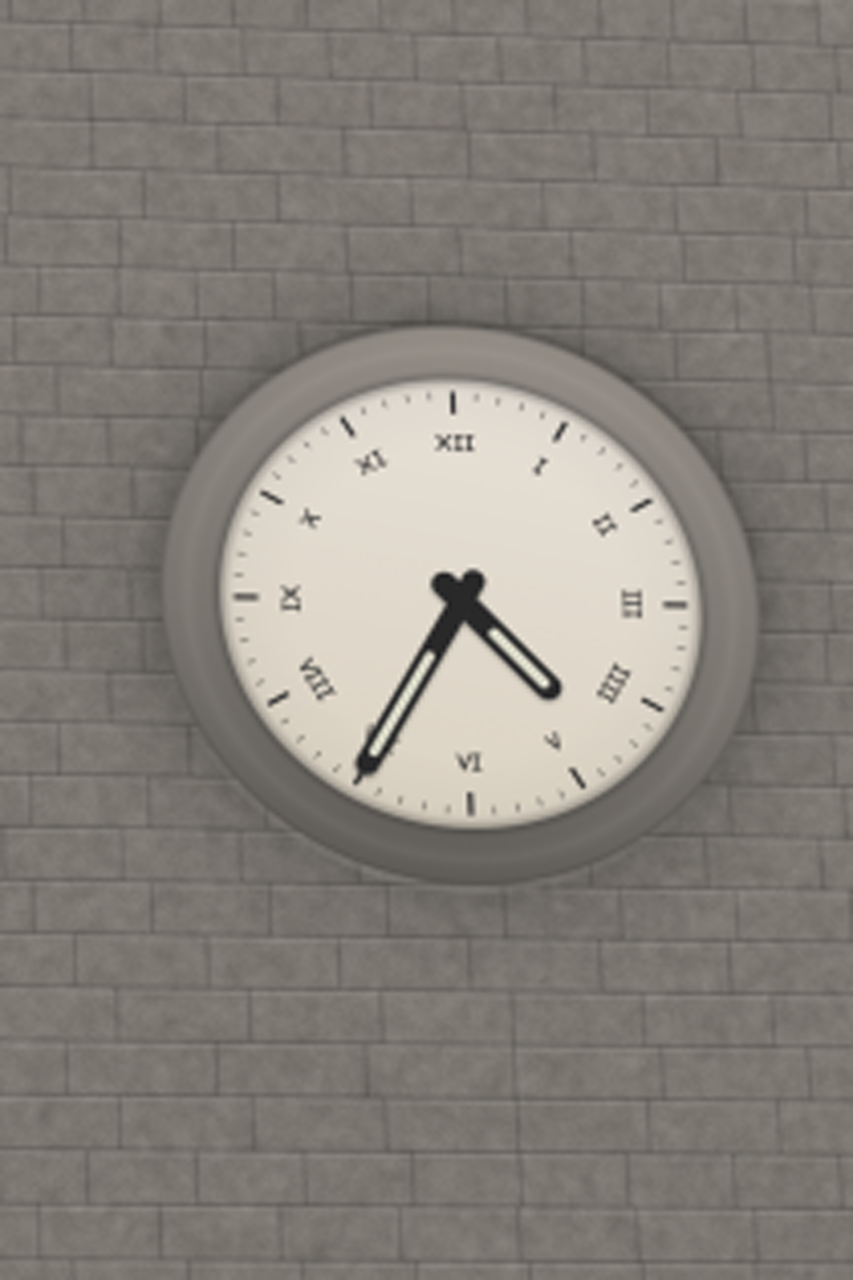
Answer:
4:35
